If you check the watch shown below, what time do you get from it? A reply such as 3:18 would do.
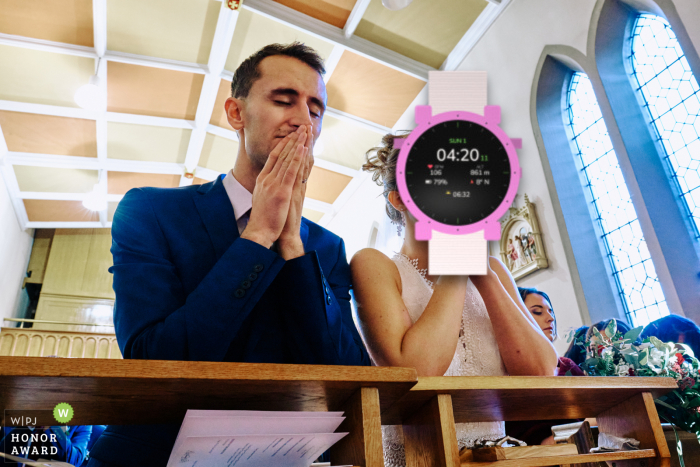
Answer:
4:20
